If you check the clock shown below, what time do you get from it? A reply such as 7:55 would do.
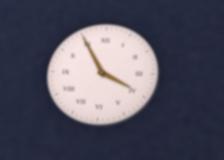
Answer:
3:55
